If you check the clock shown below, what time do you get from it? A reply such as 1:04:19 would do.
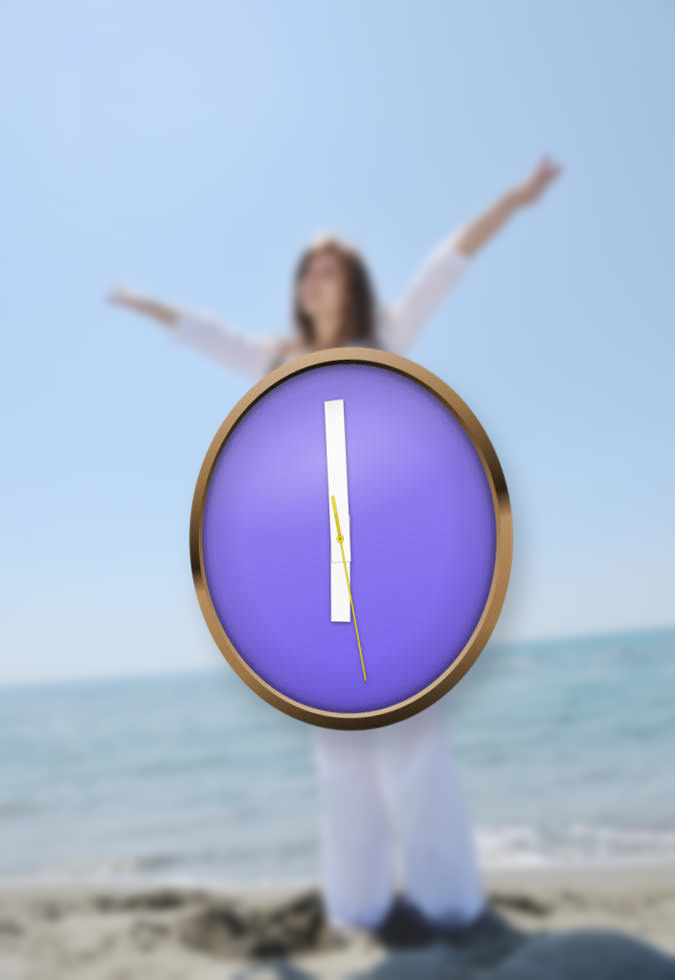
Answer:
5:59:28
